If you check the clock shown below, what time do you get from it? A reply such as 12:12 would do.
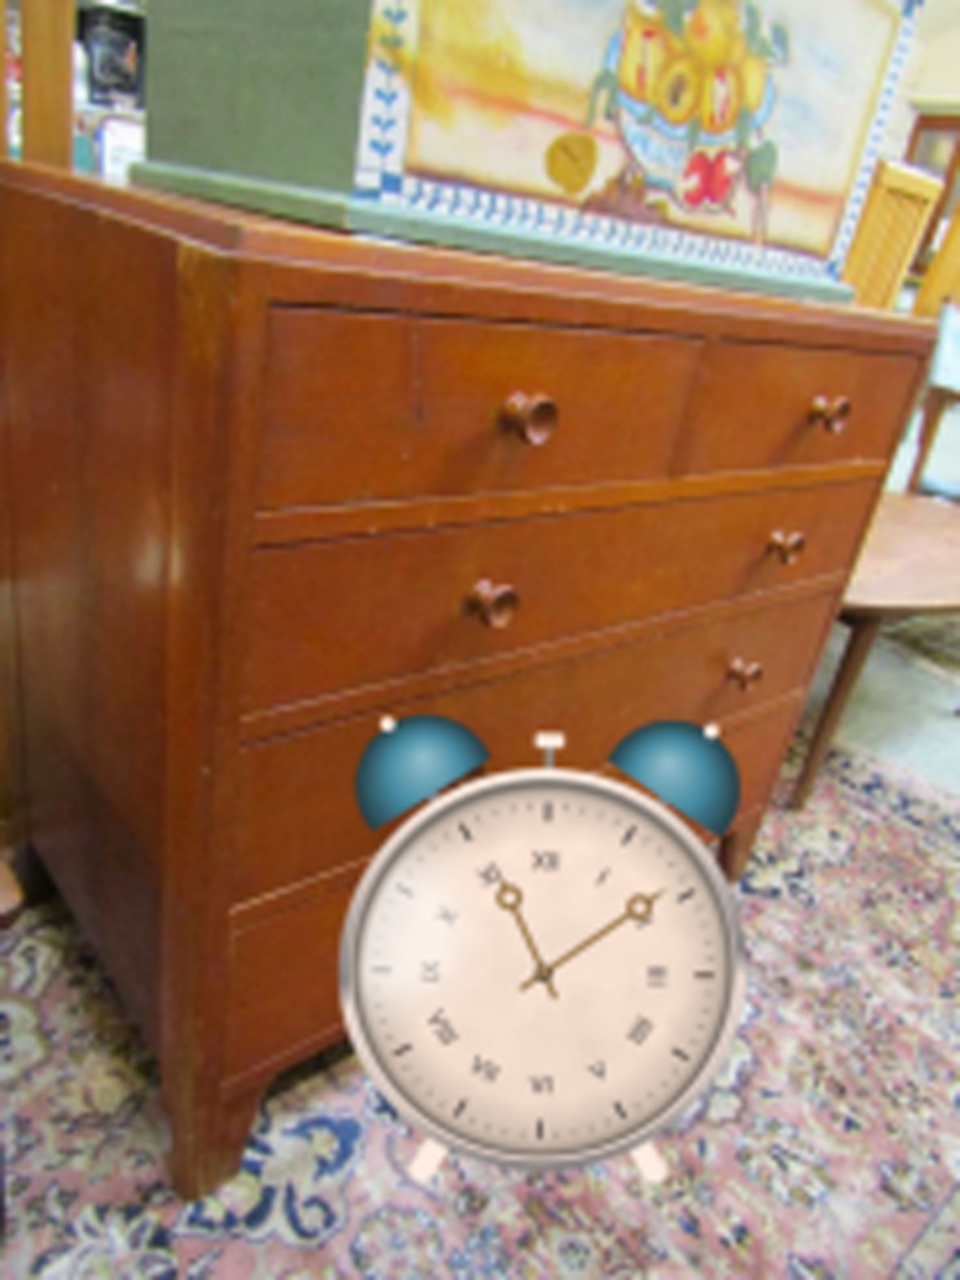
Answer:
11:09
